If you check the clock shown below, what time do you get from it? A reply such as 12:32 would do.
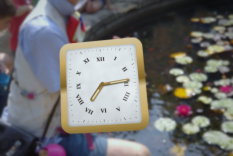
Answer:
7:14
